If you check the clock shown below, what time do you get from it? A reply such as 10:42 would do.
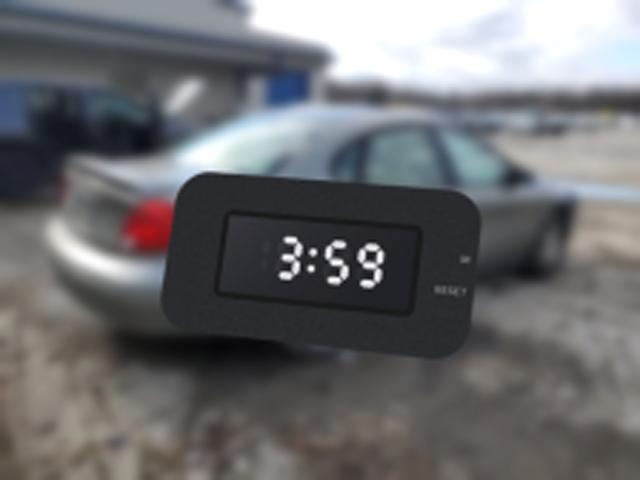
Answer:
3:59
